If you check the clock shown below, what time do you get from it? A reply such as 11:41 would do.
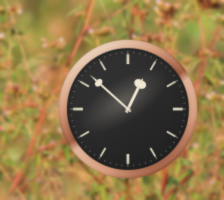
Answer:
12:52
